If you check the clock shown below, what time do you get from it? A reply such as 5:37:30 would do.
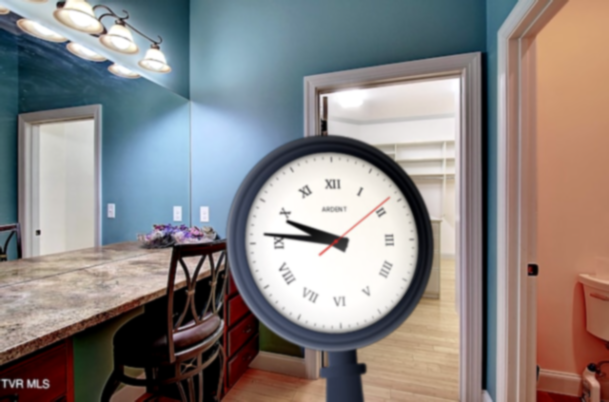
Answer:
9:46:09
